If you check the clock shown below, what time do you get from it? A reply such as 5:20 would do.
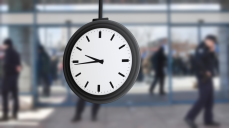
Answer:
9:44
